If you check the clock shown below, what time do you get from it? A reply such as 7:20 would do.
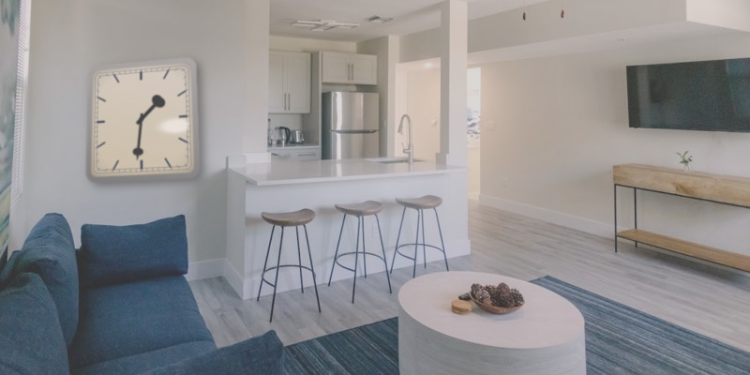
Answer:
1:31
